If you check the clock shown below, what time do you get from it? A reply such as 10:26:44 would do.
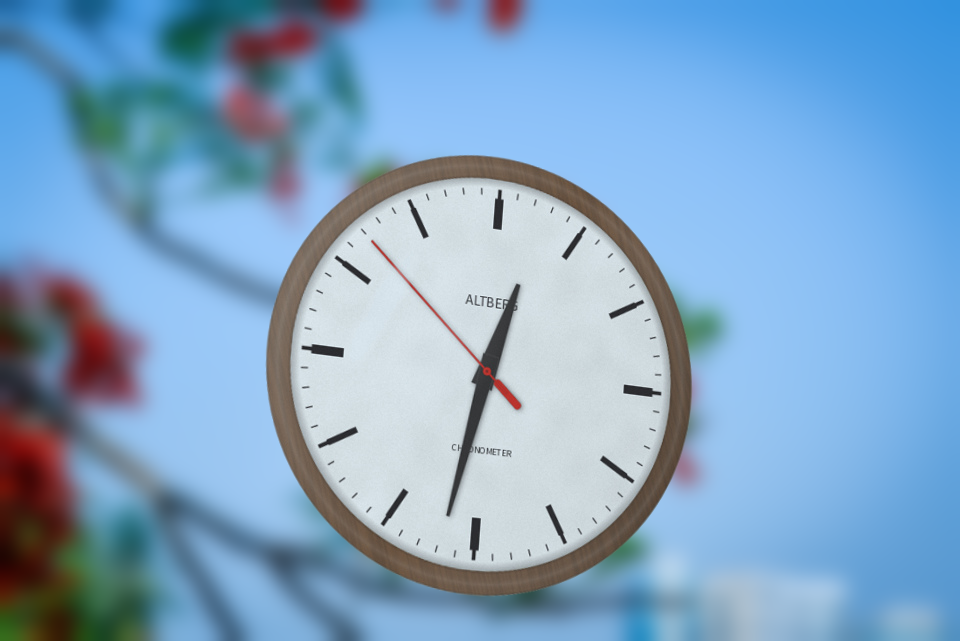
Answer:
12:31:52
